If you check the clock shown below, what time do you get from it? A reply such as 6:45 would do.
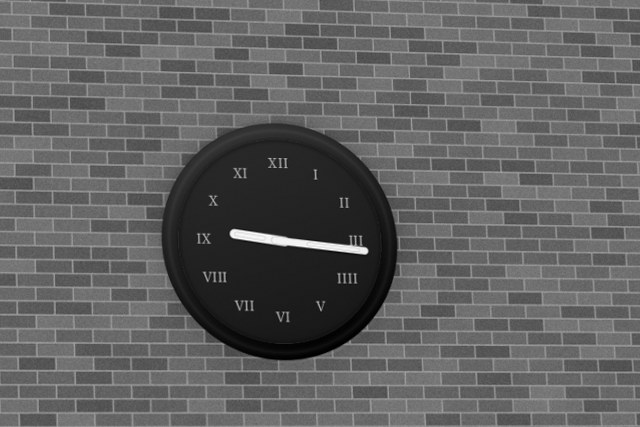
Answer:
9:16
